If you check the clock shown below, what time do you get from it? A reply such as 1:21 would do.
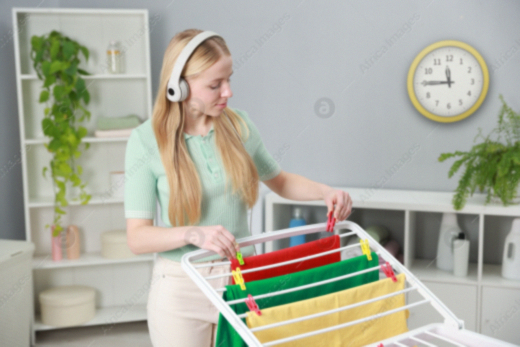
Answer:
11:45
